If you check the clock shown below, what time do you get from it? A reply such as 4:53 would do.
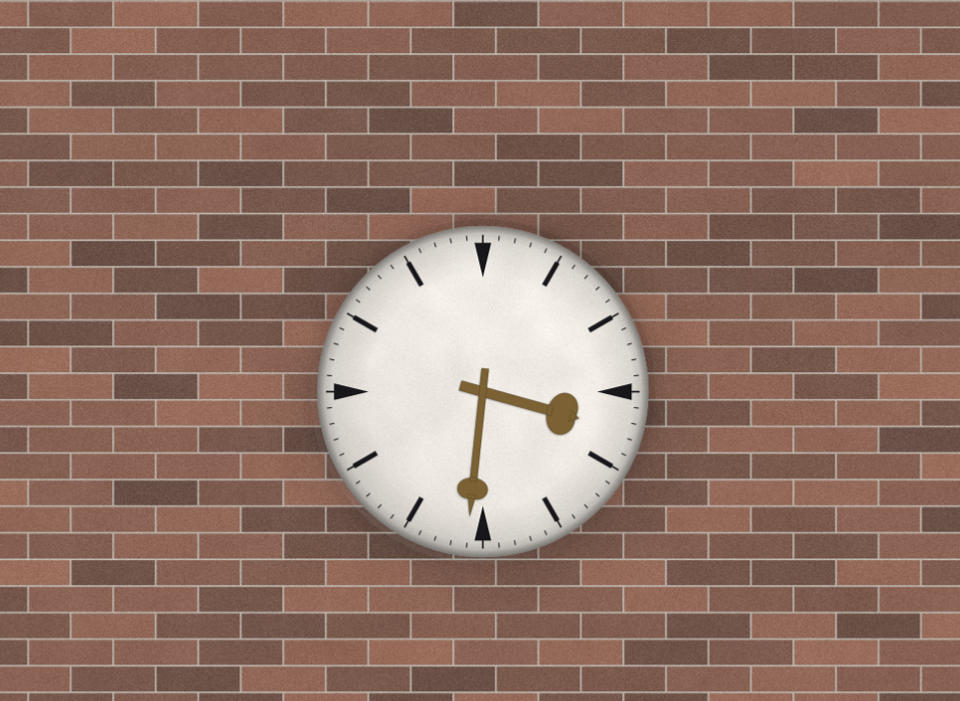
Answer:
3:31
